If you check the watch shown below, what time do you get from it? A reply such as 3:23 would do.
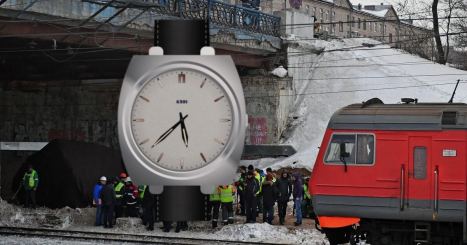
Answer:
5:38
